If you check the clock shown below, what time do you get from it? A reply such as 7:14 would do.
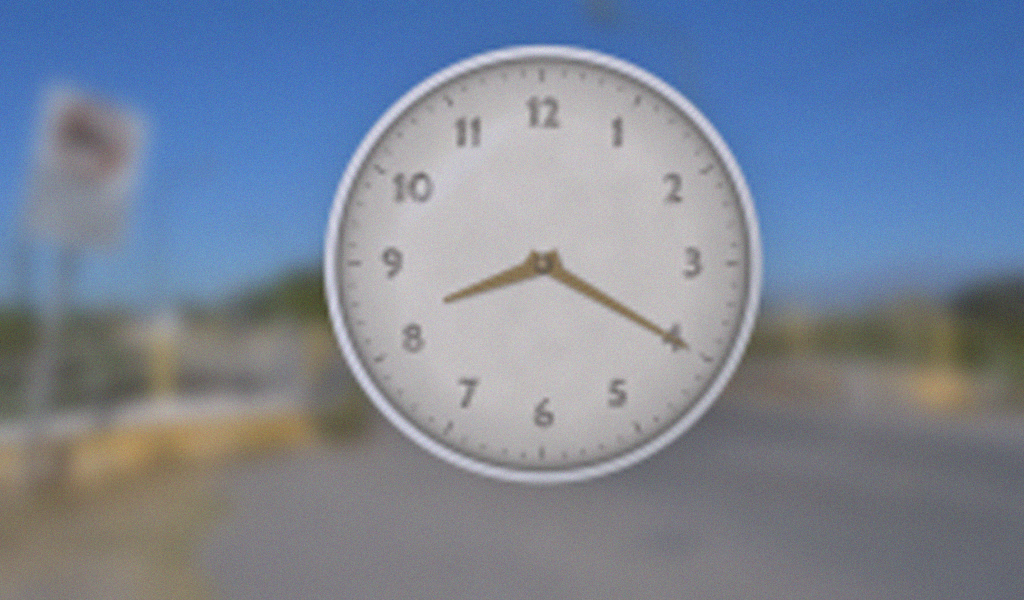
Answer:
8:20
